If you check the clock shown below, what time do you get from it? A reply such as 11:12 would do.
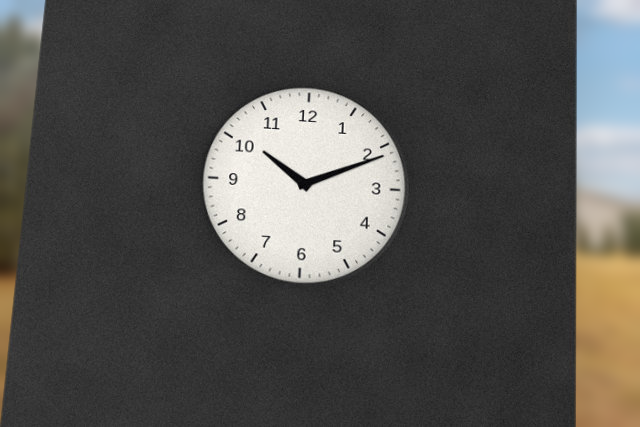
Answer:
10:11
